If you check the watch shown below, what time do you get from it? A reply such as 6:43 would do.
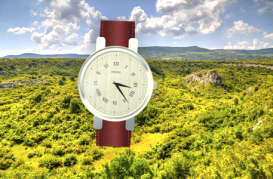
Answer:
3:24
